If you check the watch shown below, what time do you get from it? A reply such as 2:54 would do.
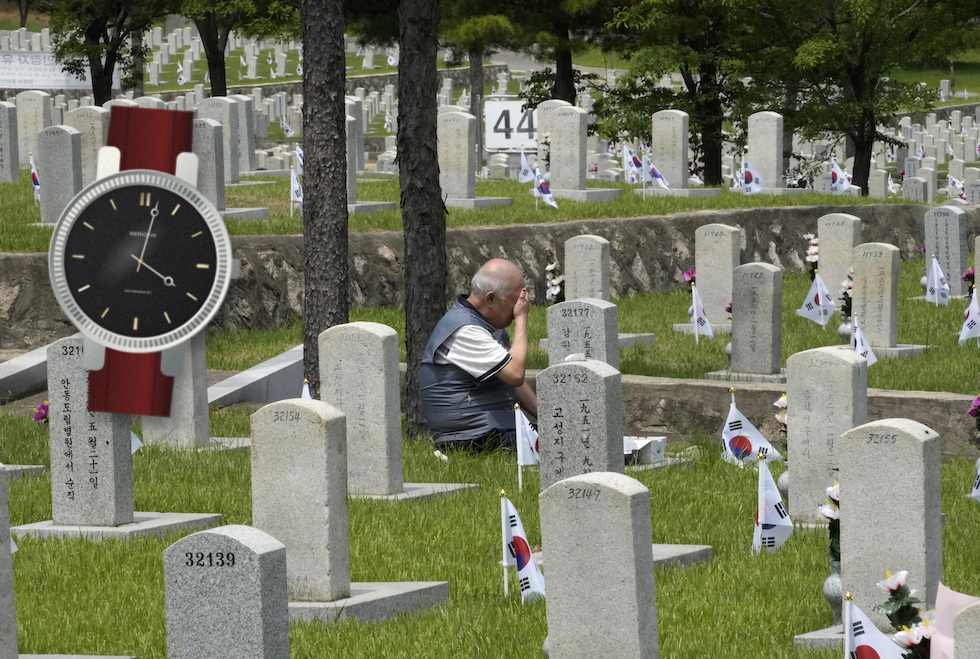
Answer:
4:02
